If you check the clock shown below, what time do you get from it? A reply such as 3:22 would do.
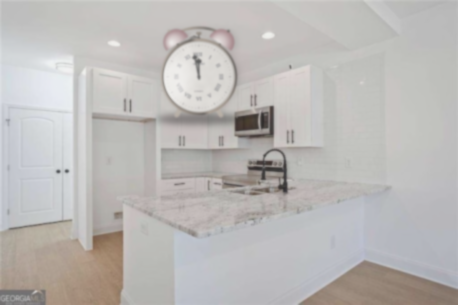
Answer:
11:58
